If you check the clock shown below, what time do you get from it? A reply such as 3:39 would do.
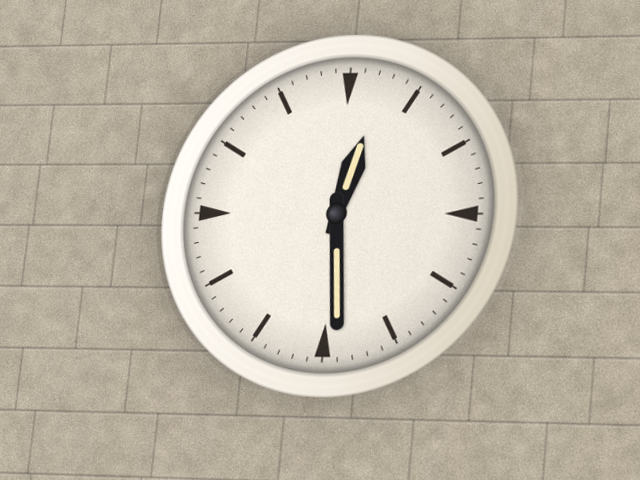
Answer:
12:29
